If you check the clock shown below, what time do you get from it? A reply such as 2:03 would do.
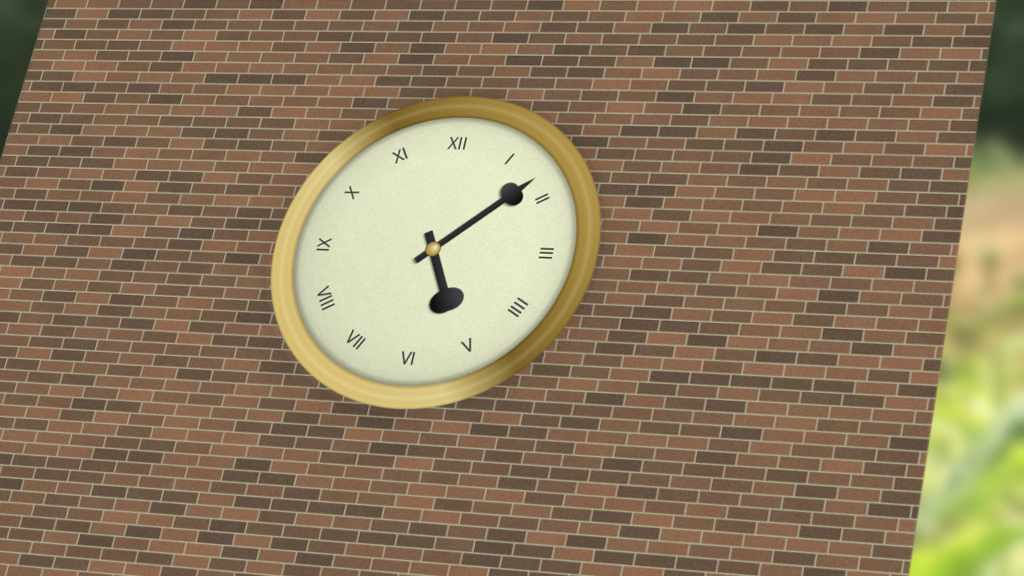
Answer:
5:08
